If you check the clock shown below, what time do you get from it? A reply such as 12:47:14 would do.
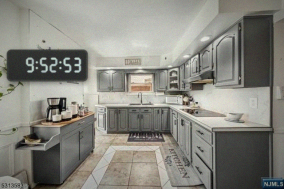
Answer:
9:52:53
